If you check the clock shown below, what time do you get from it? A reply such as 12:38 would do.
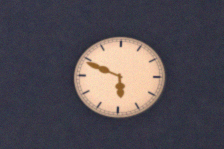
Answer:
5:49
